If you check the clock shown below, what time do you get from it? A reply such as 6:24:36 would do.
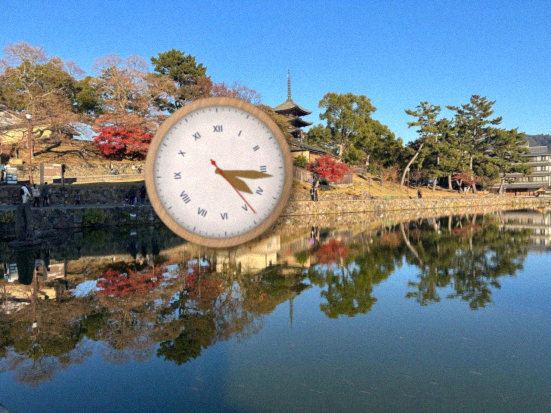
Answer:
4:16:24
